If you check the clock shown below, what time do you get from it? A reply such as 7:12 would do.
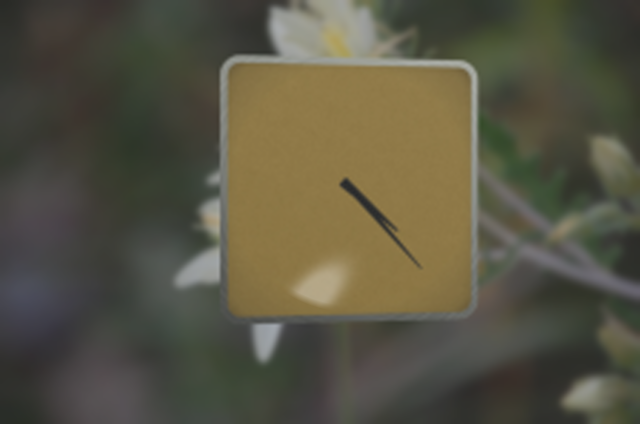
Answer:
4:23
